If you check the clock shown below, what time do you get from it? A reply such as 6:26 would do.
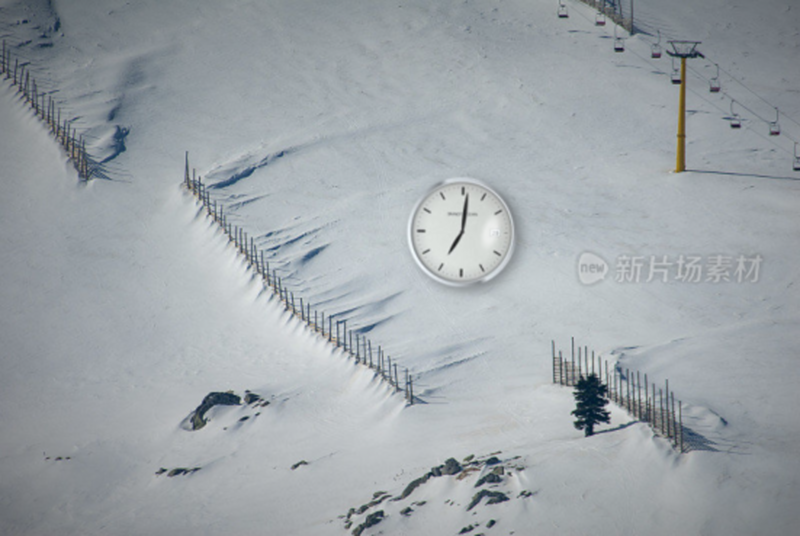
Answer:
7:01
